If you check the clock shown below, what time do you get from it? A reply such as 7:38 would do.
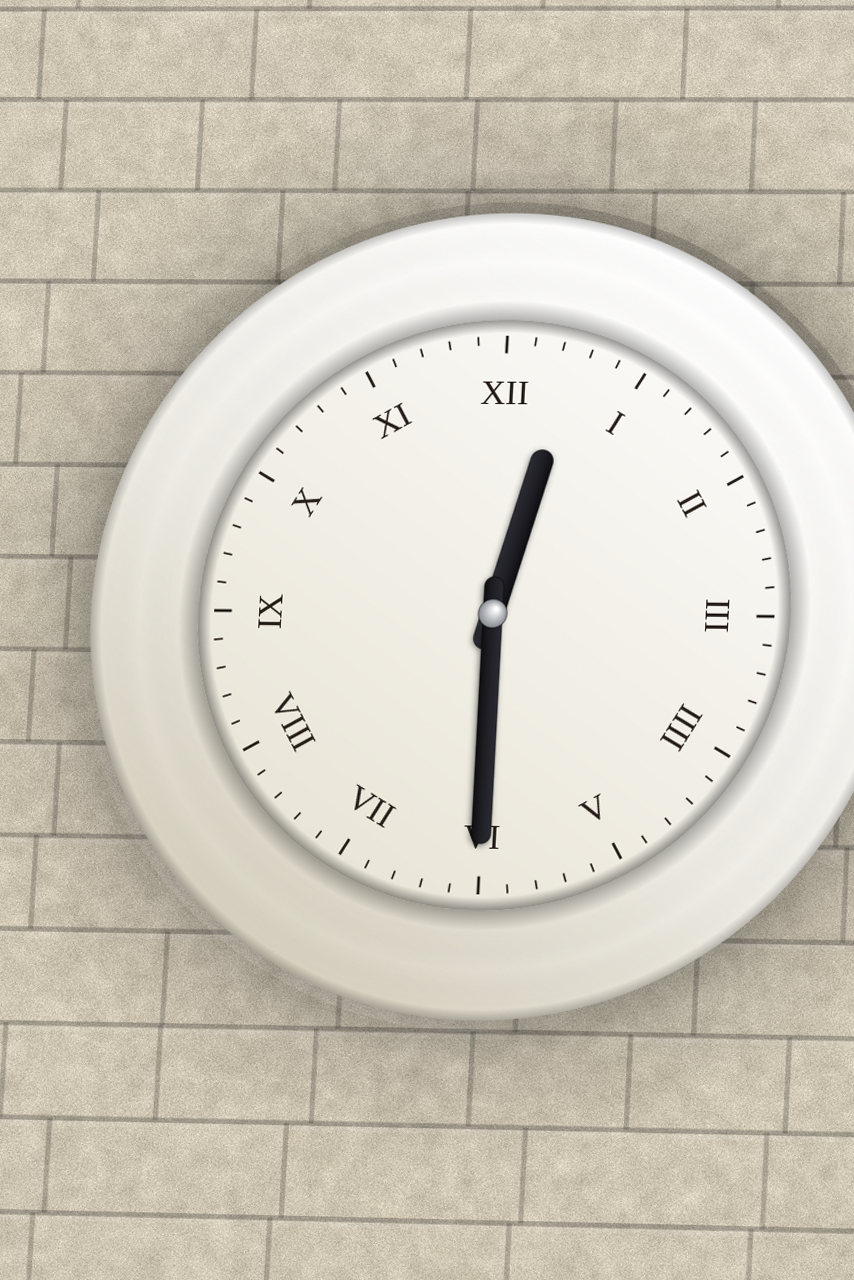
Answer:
12:30
